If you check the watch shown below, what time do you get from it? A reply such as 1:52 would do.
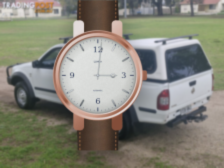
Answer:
3:01
